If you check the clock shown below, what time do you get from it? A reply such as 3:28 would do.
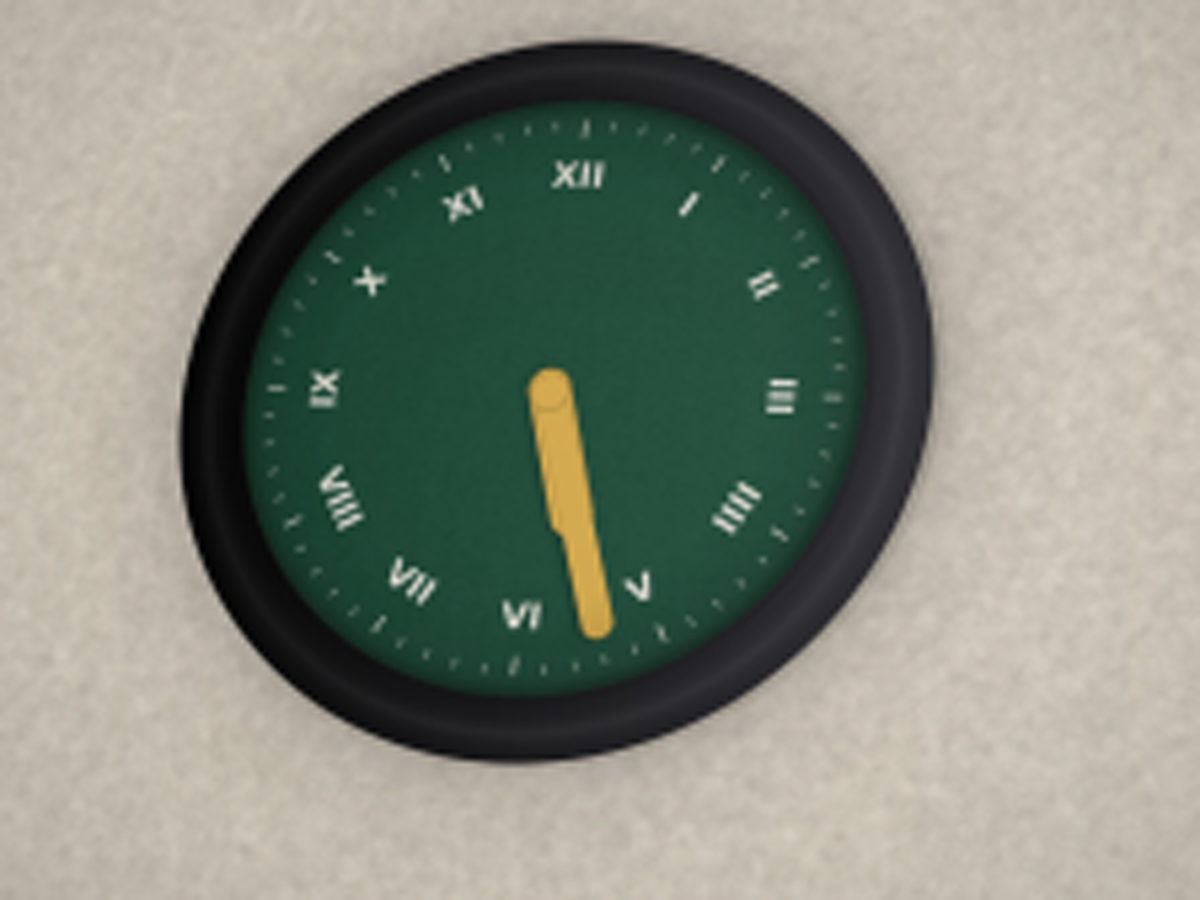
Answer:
5:27
